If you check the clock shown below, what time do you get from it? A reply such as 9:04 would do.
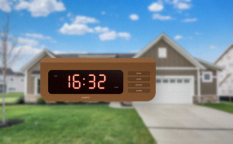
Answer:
16:32
